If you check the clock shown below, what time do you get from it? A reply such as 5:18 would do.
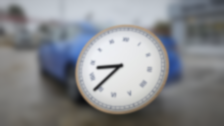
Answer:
8:36
